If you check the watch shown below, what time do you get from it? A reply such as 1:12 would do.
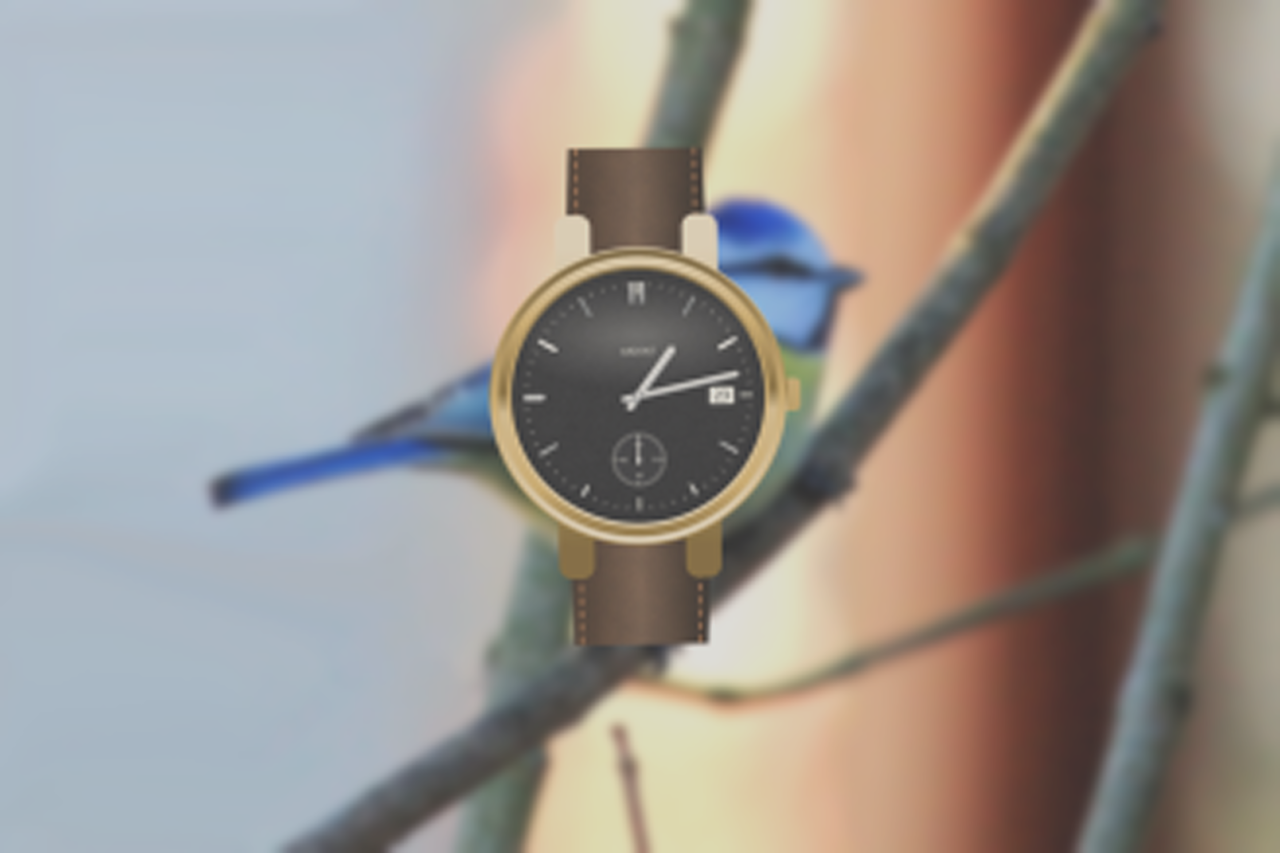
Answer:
1:13
